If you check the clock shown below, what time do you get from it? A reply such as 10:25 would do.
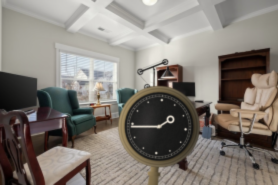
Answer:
1:44
